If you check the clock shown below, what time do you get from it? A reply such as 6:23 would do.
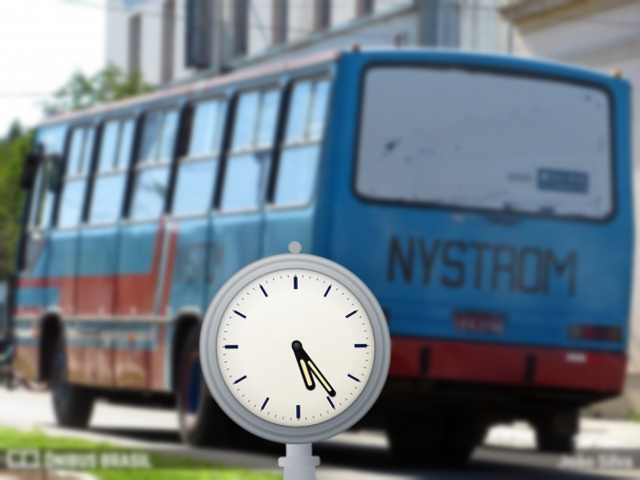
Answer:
5:24
